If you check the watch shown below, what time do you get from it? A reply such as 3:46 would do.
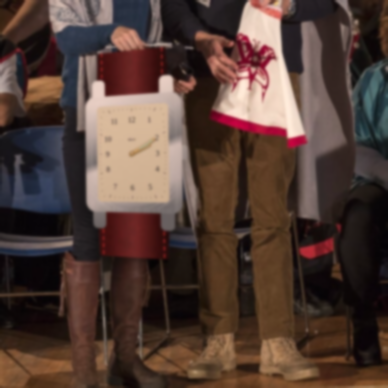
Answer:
2:10
